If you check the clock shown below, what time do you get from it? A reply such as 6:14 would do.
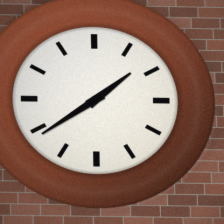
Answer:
1:39
